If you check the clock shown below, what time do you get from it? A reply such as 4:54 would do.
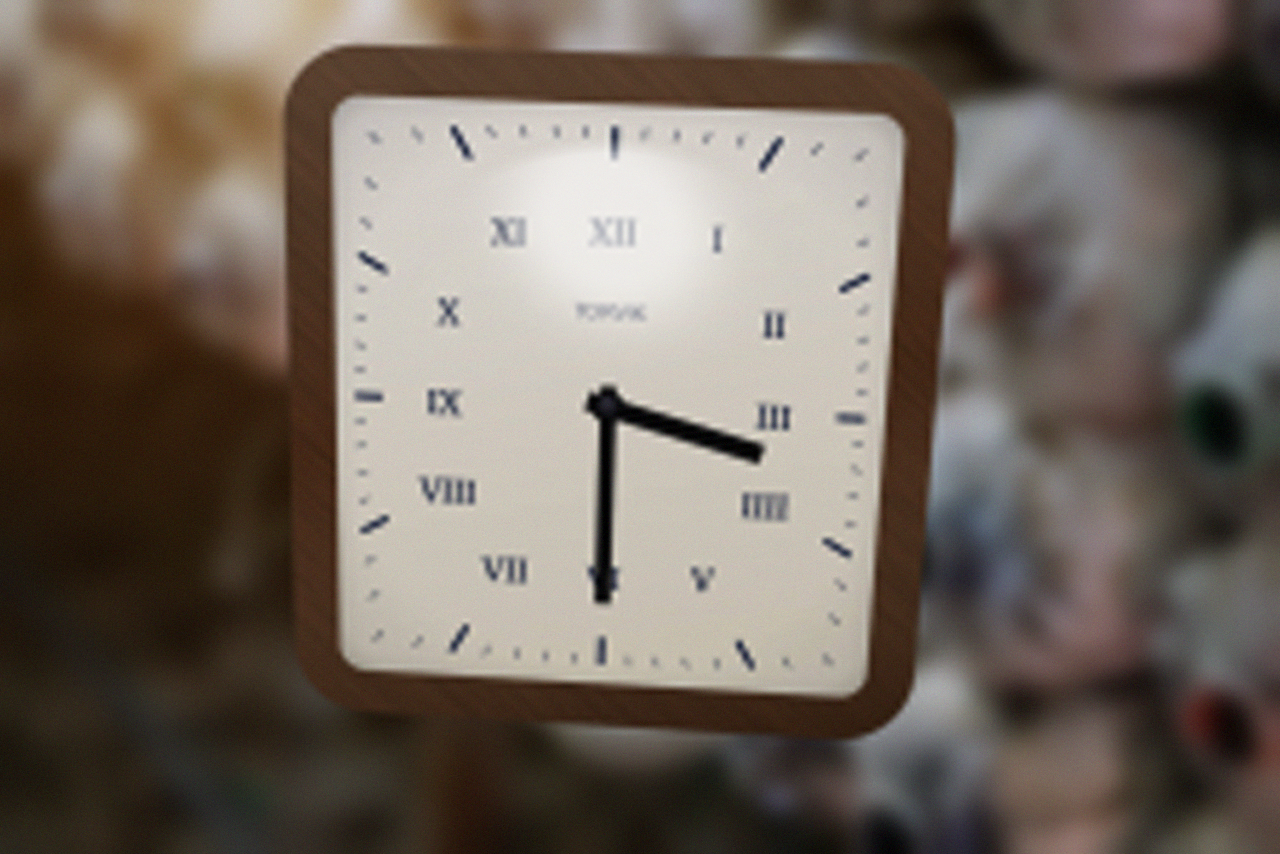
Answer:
3:30
